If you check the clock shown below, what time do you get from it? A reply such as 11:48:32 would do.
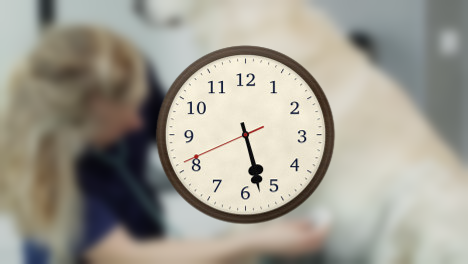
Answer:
5:27:41
